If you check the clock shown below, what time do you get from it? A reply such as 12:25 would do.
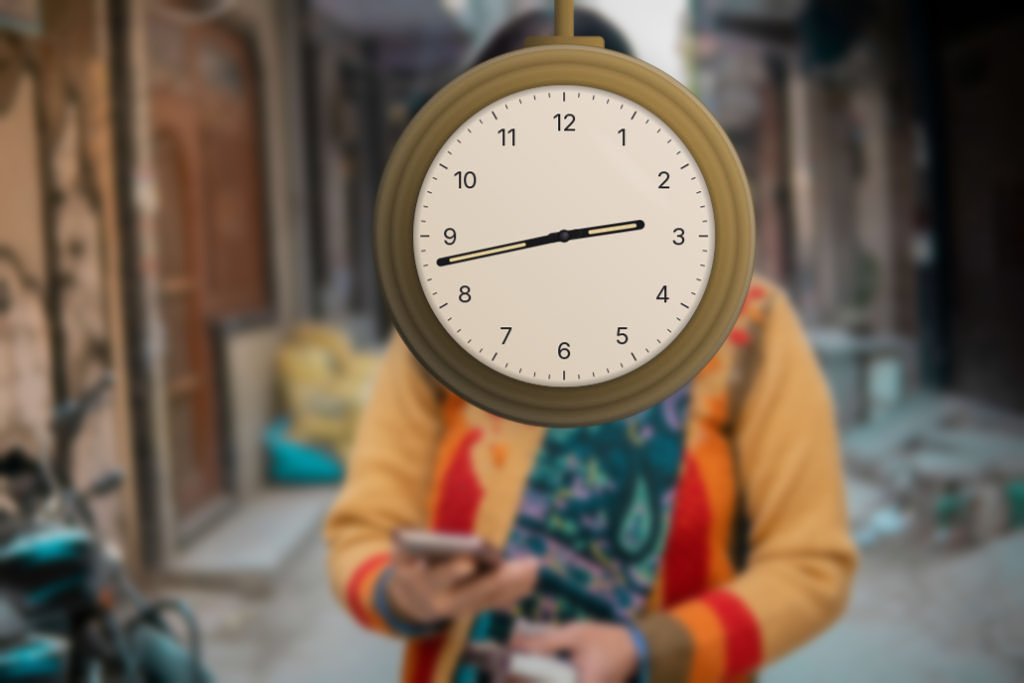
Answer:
2:43
